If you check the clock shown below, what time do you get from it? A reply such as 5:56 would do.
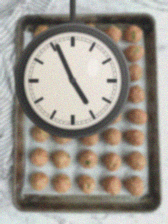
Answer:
4:56
